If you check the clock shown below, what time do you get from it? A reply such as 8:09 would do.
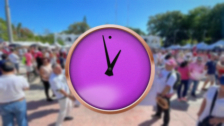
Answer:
12:58
